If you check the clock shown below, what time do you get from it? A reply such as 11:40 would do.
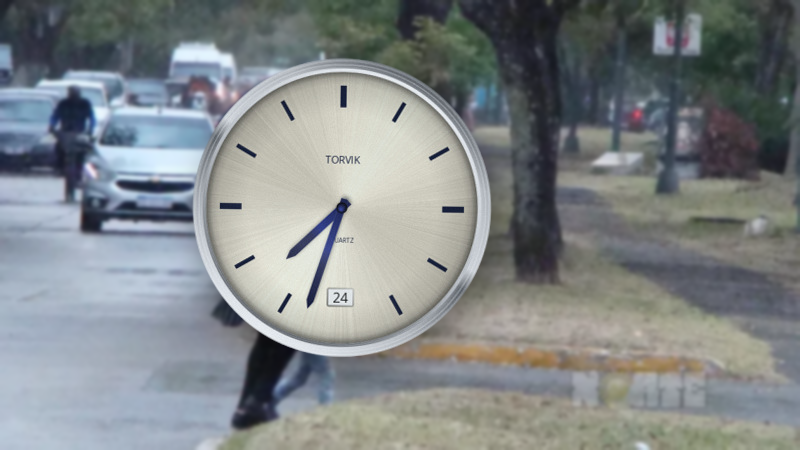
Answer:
7:33
